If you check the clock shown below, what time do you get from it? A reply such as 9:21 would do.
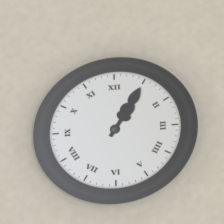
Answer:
1:05
